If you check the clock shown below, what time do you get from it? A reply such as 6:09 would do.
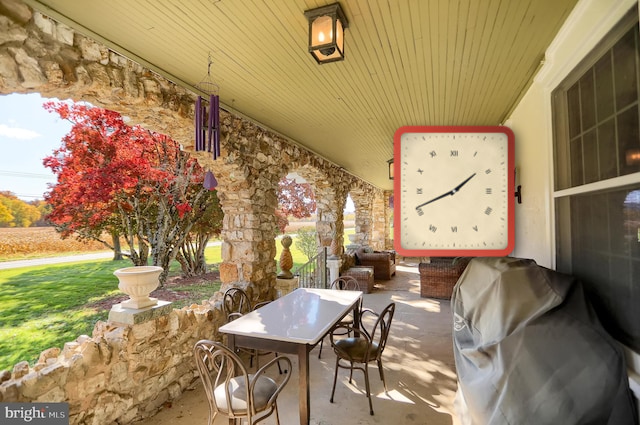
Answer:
1:41
